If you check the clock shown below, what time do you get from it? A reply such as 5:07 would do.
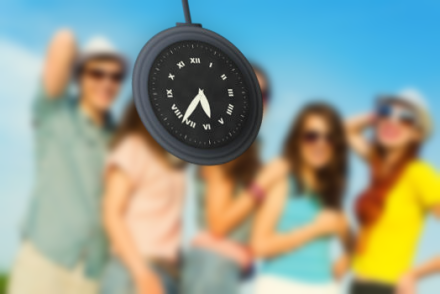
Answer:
5:37
